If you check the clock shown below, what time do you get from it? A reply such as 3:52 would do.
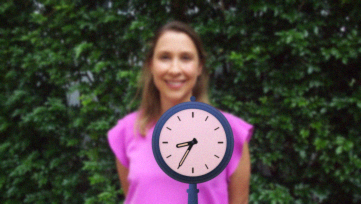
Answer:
8:35
